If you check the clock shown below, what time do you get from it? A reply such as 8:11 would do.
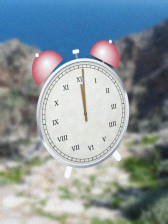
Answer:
12:01
